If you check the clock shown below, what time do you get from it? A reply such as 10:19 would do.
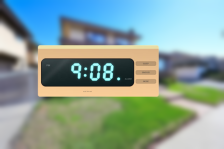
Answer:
9:08
